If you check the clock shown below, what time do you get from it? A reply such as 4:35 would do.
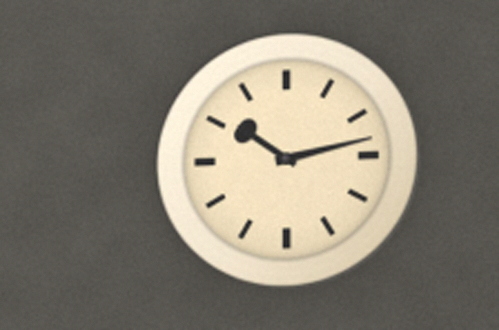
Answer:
10:13
